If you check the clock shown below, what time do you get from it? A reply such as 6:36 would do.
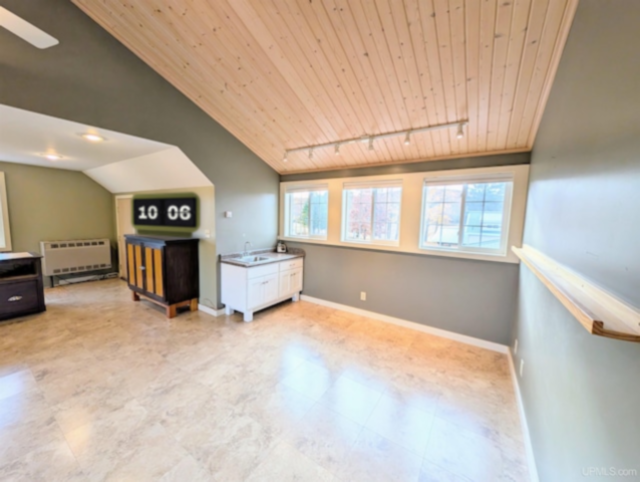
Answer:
10:06
